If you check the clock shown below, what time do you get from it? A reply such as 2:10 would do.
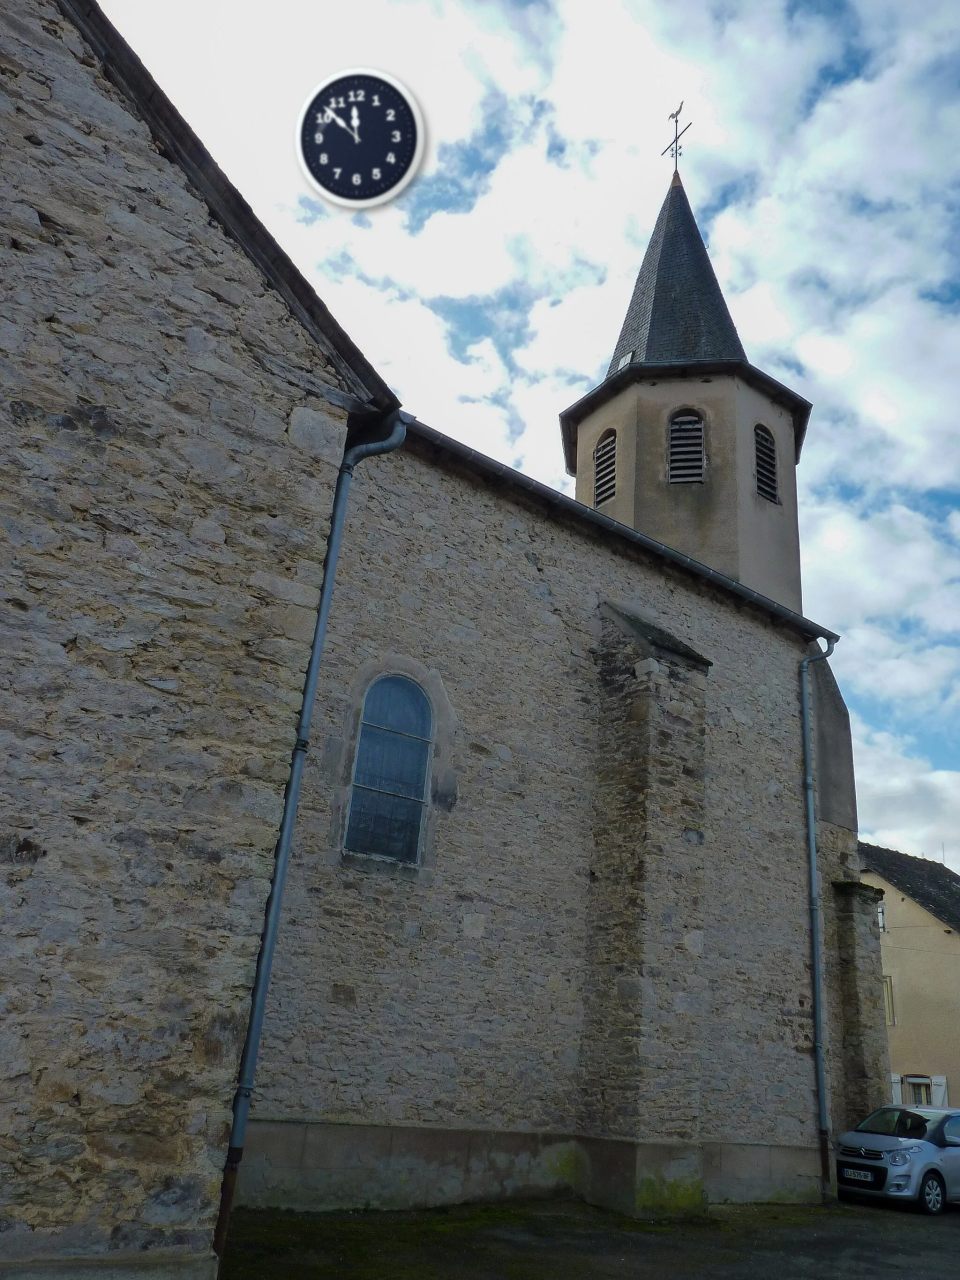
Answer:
11:52
